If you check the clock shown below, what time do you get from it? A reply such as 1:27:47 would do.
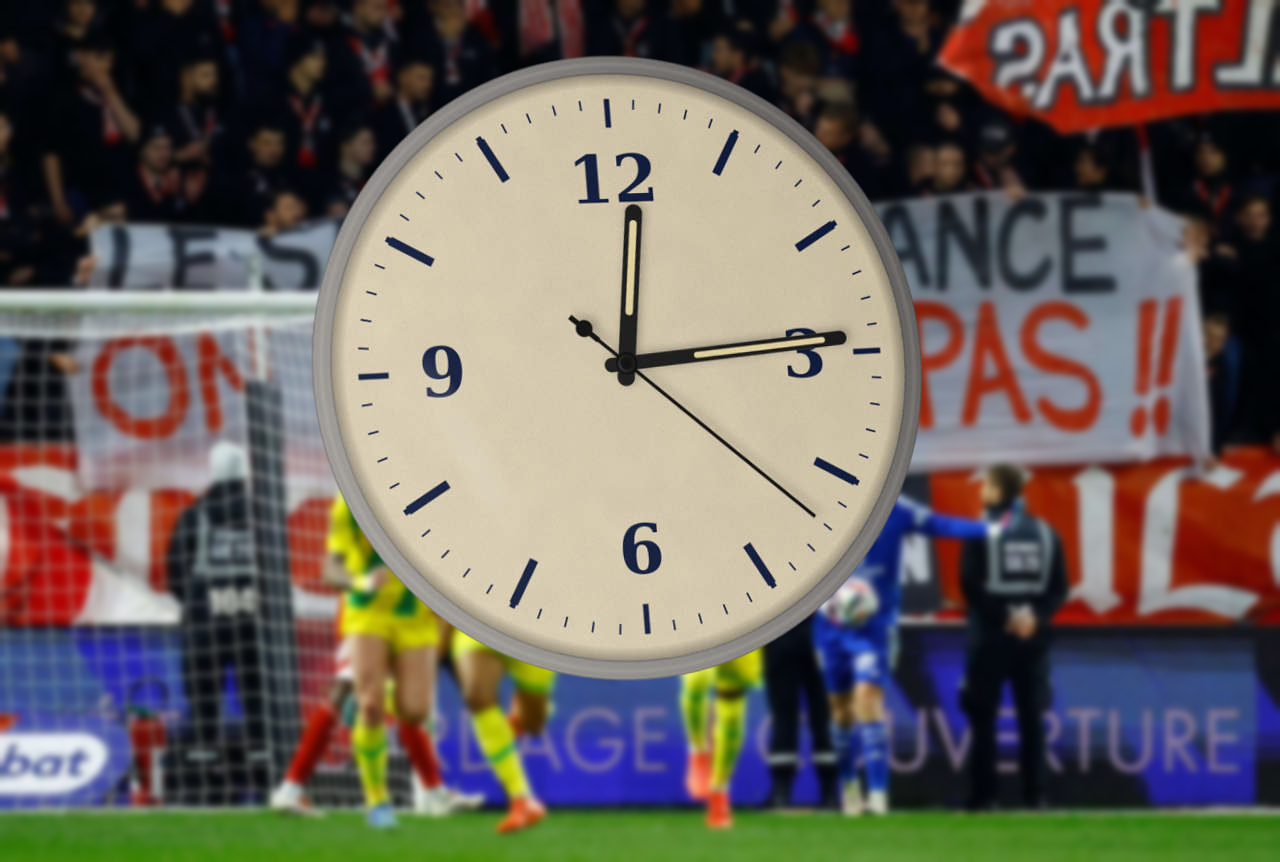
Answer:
12:14:22
